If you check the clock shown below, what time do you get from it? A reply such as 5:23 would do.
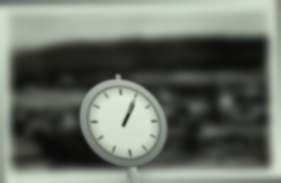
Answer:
1:05
